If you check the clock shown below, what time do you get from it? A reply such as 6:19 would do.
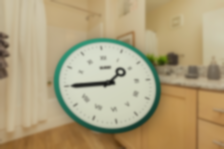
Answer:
1:45
